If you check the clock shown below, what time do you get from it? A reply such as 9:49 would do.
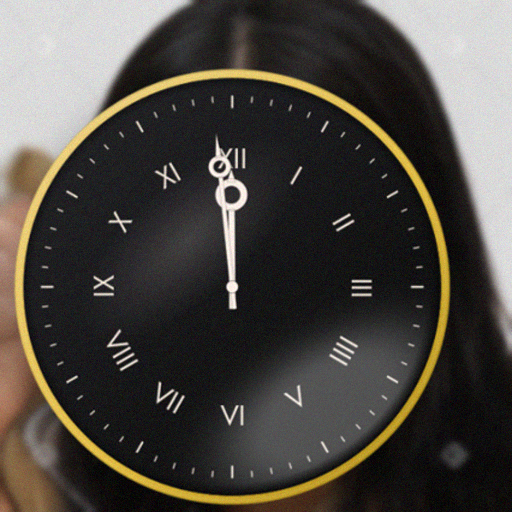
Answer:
11:59
